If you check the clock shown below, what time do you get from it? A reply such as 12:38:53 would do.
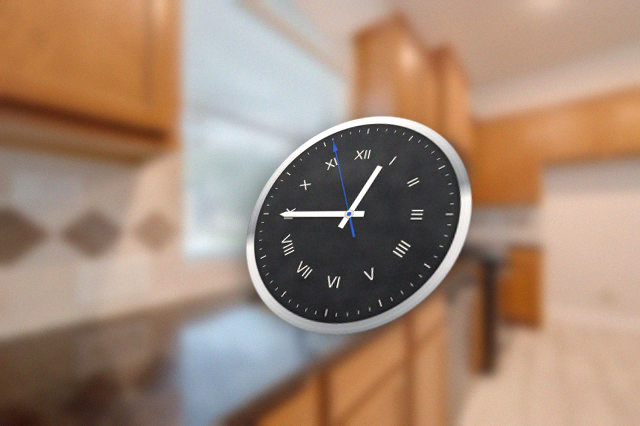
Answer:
12:44:56
